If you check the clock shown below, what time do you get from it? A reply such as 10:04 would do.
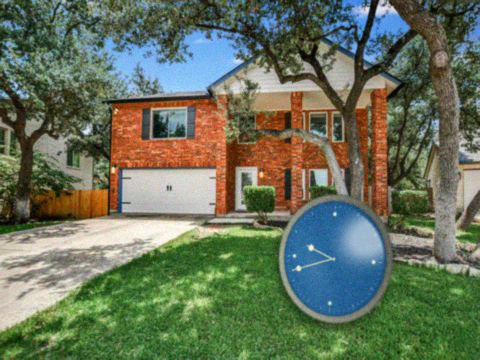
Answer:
9:42
